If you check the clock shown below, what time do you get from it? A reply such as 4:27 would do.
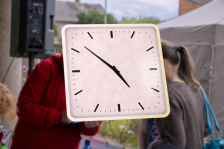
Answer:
4:52
